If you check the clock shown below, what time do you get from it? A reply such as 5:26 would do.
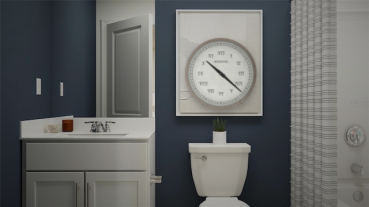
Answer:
10:22
